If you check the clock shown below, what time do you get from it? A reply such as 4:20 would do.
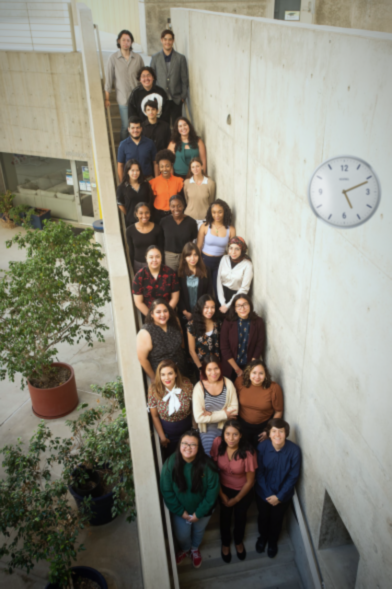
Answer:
5:11
